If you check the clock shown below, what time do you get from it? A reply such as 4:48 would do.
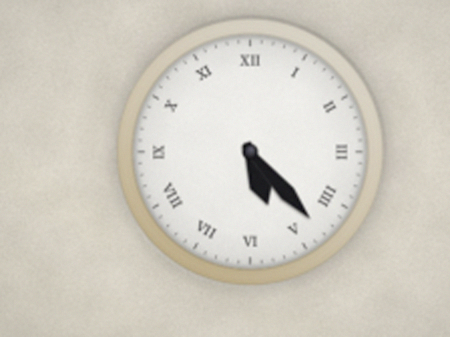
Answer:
5:23
